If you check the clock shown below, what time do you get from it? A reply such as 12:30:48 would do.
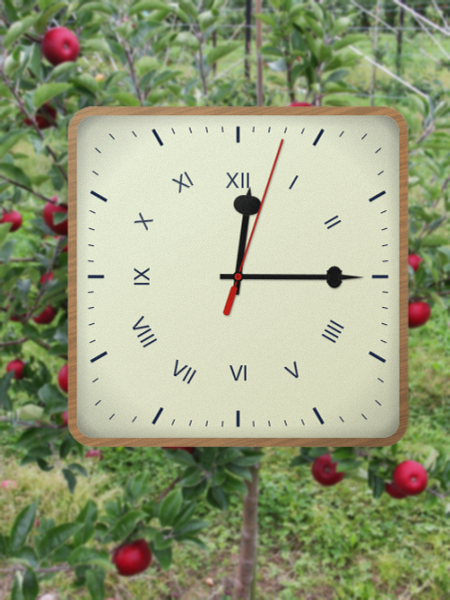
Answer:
12:15:03
